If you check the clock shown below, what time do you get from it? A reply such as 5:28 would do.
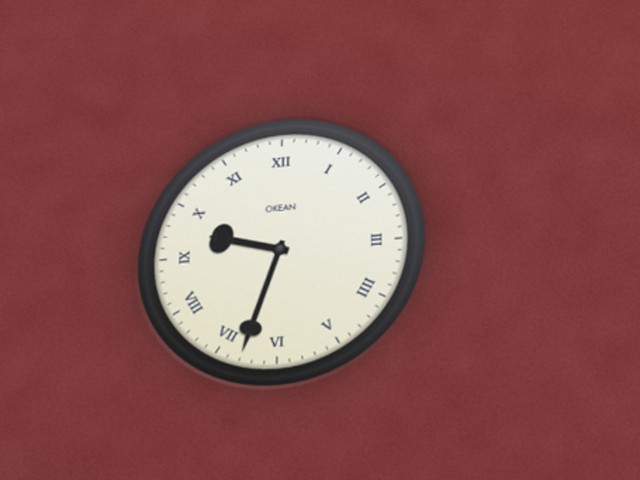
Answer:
9:33
